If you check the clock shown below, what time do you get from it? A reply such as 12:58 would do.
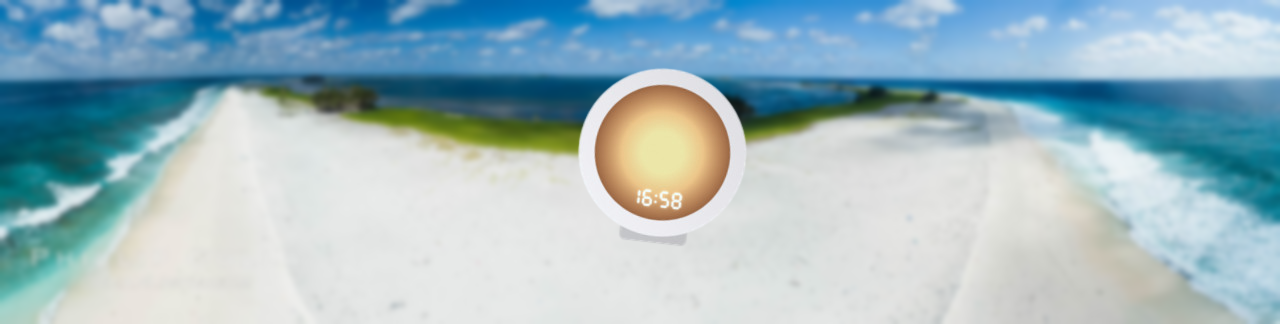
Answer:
16:58
